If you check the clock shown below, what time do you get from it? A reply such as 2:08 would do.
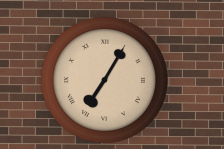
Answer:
7:05
